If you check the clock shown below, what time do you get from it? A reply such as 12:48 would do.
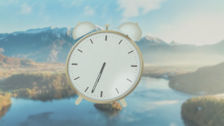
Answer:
6:33
